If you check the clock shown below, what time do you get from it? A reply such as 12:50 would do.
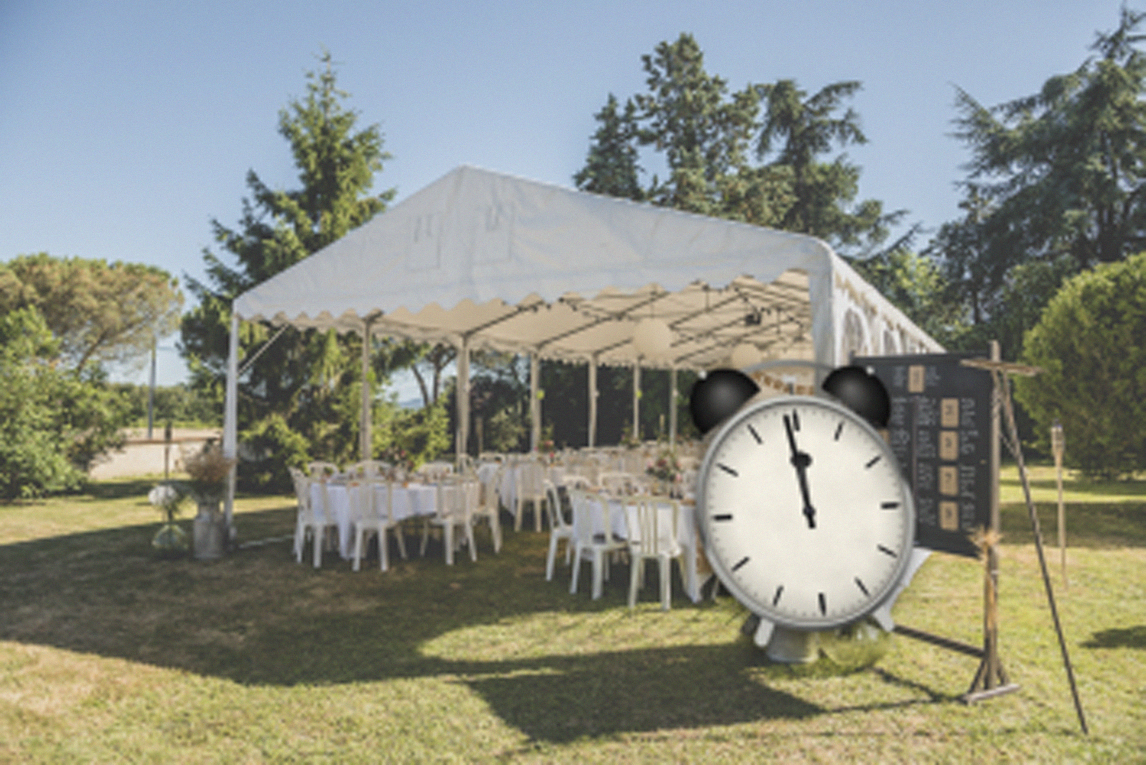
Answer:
11:59
